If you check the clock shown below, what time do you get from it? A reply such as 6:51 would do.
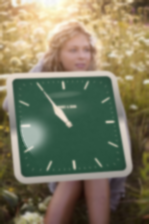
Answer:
10:55
